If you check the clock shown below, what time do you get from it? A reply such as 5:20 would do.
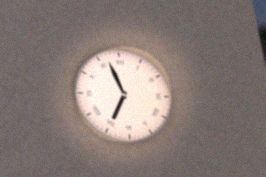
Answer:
6:57
